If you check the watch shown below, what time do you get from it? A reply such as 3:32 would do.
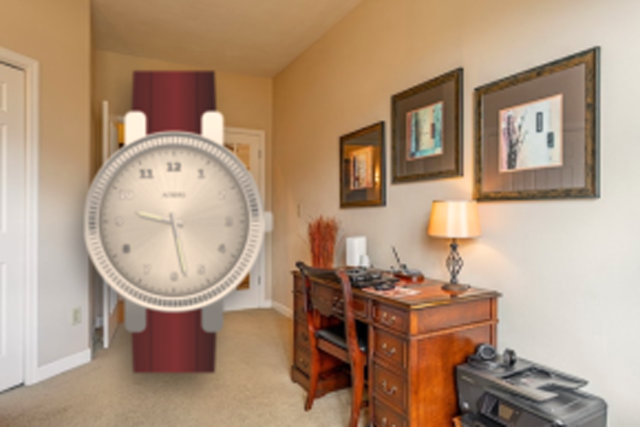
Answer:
9:28
